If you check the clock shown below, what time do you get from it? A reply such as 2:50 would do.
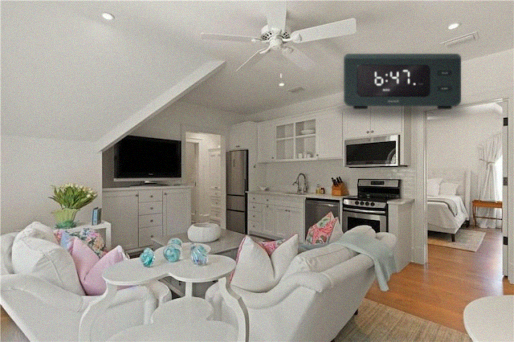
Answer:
6:47
